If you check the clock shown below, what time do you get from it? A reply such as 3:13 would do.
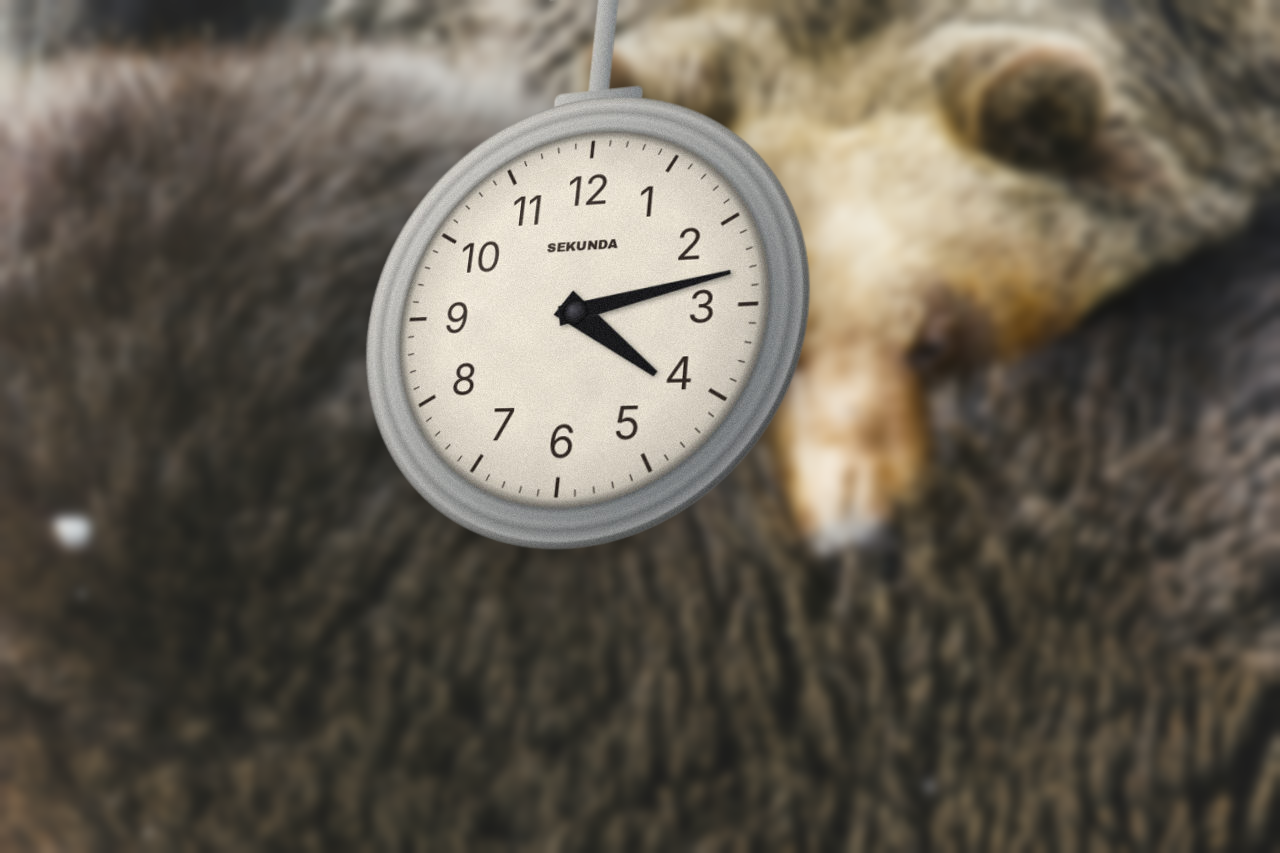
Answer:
4:13
